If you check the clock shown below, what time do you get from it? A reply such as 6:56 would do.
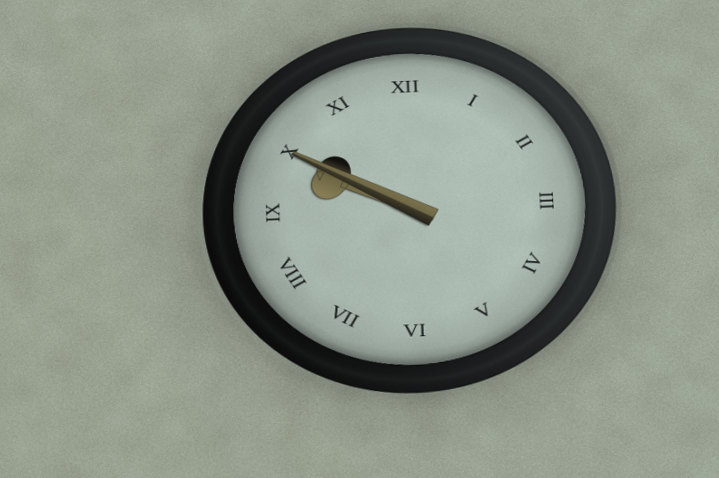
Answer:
9:50
